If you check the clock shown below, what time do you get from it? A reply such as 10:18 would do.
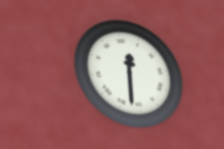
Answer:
12:32
